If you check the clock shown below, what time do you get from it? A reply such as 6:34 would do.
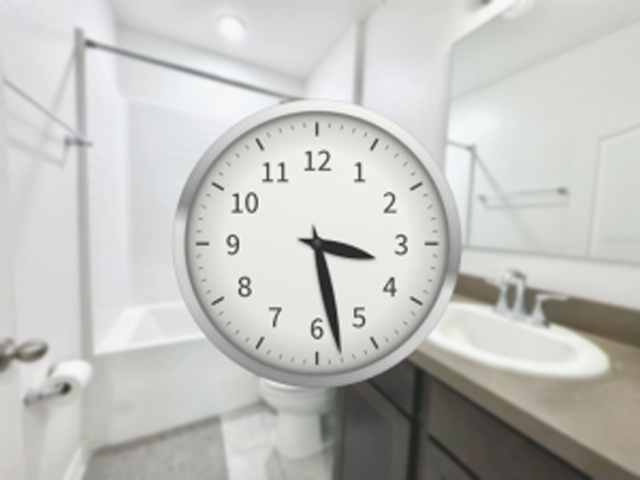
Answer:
3:28
